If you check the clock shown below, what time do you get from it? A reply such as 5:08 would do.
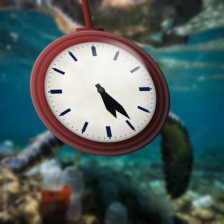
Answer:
5:24
